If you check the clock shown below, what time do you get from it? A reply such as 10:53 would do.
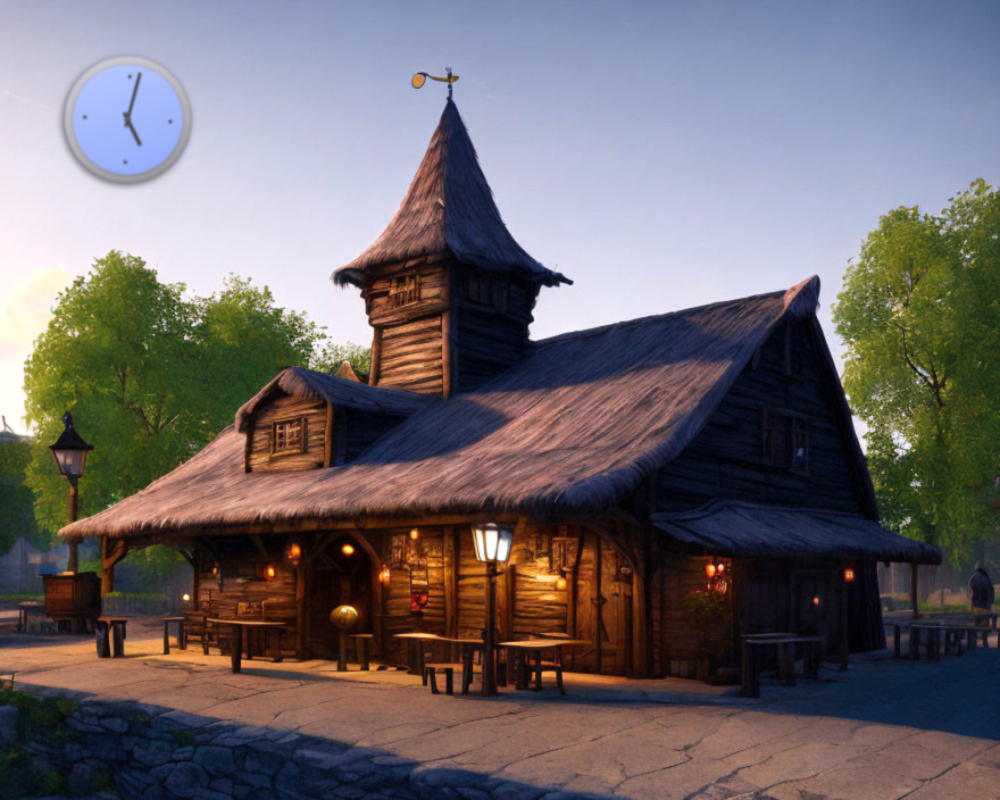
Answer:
5:02
